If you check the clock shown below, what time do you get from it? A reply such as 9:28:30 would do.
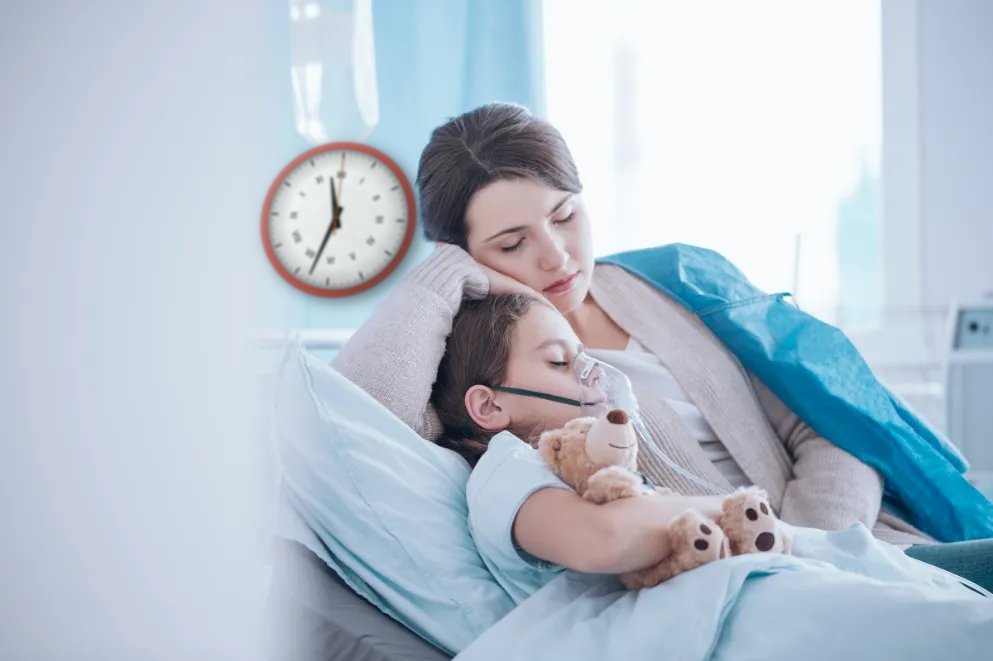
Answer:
11:33:00
